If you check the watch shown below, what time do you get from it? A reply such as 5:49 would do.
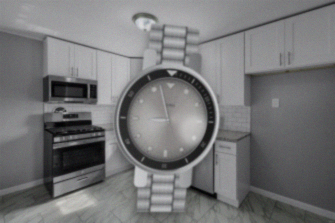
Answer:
8:57
